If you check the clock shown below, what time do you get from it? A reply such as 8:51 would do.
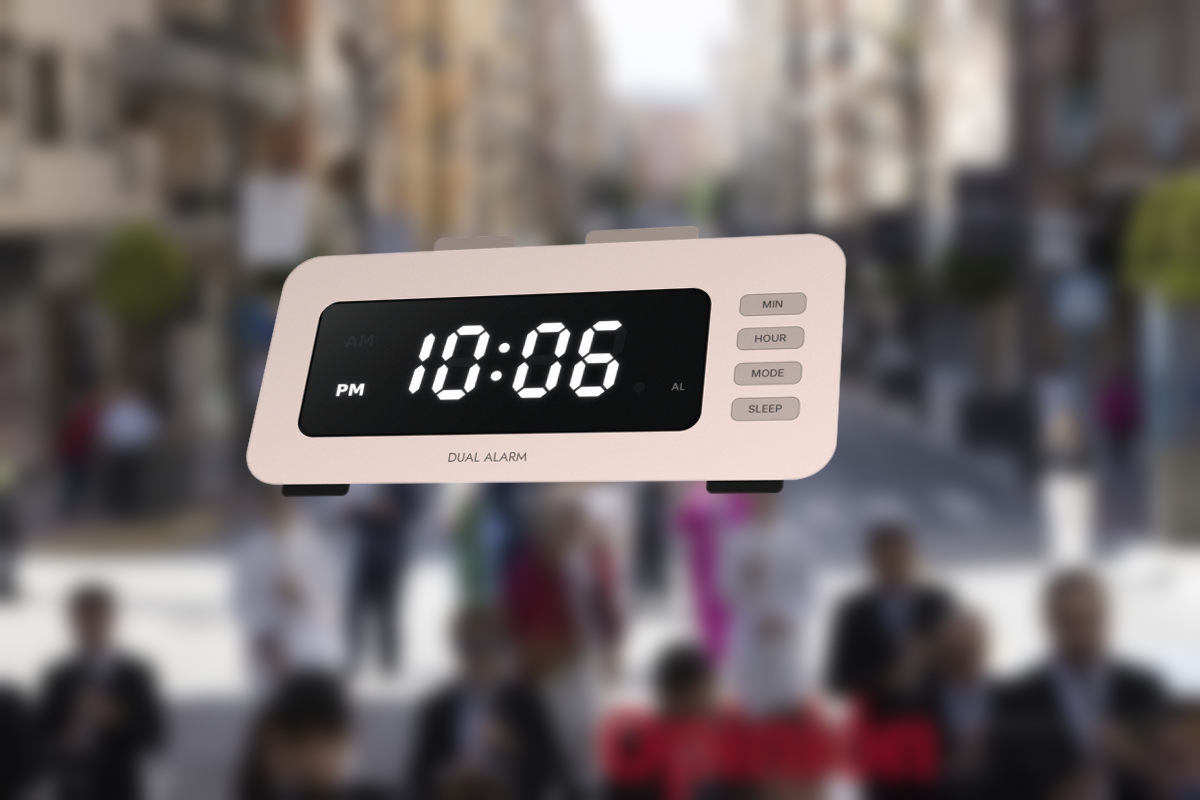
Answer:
10:06
